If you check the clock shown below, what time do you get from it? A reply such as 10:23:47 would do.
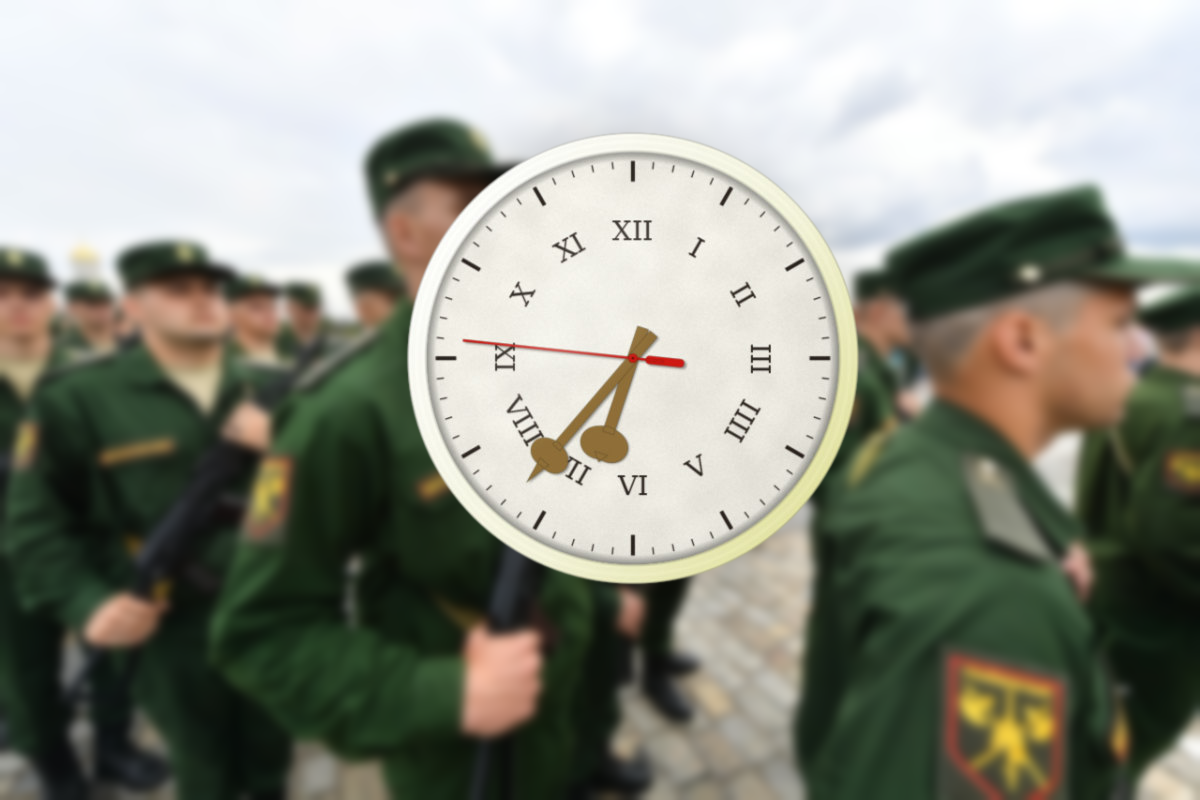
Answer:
6:36:46
